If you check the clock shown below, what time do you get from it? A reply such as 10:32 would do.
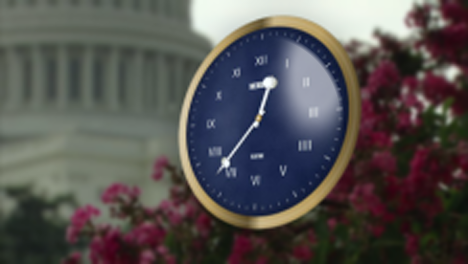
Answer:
12:37
